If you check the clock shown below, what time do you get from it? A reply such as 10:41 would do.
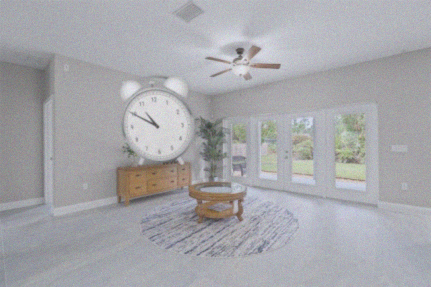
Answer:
10:50
